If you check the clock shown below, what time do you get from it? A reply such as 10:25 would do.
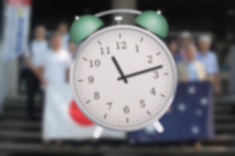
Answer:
11:13
